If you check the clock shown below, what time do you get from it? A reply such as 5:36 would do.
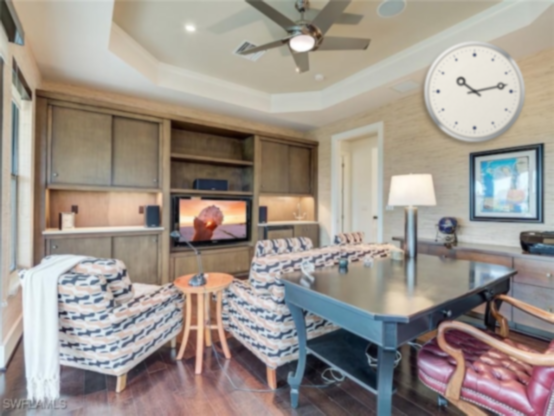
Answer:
10:13
